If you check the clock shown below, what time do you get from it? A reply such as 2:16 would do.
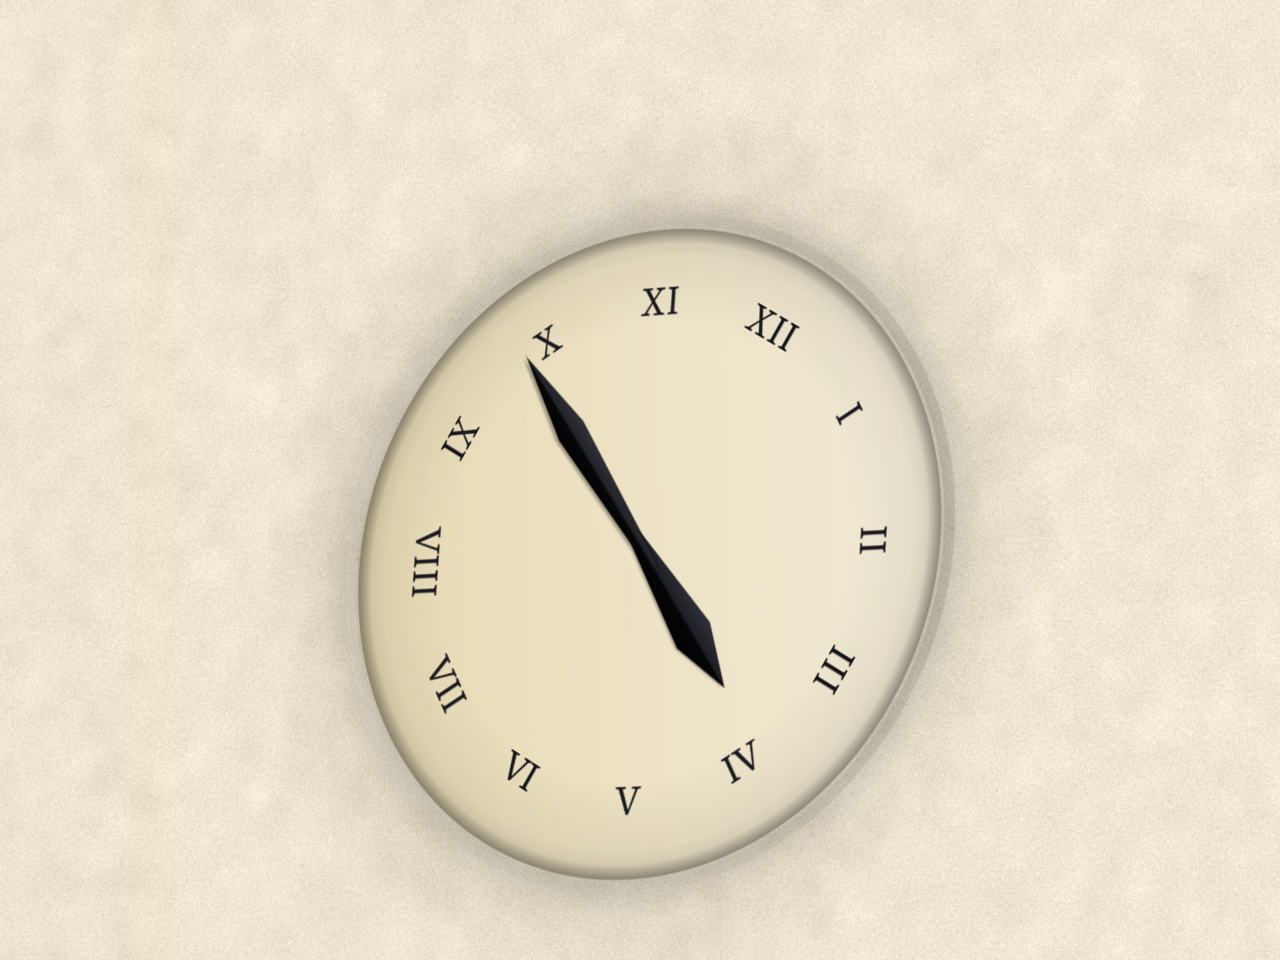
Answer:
3:49
